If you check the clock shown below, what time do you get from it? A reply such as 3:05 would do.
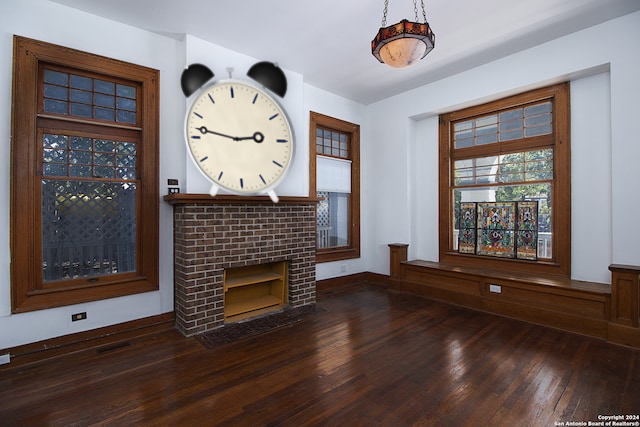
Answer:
2:47
